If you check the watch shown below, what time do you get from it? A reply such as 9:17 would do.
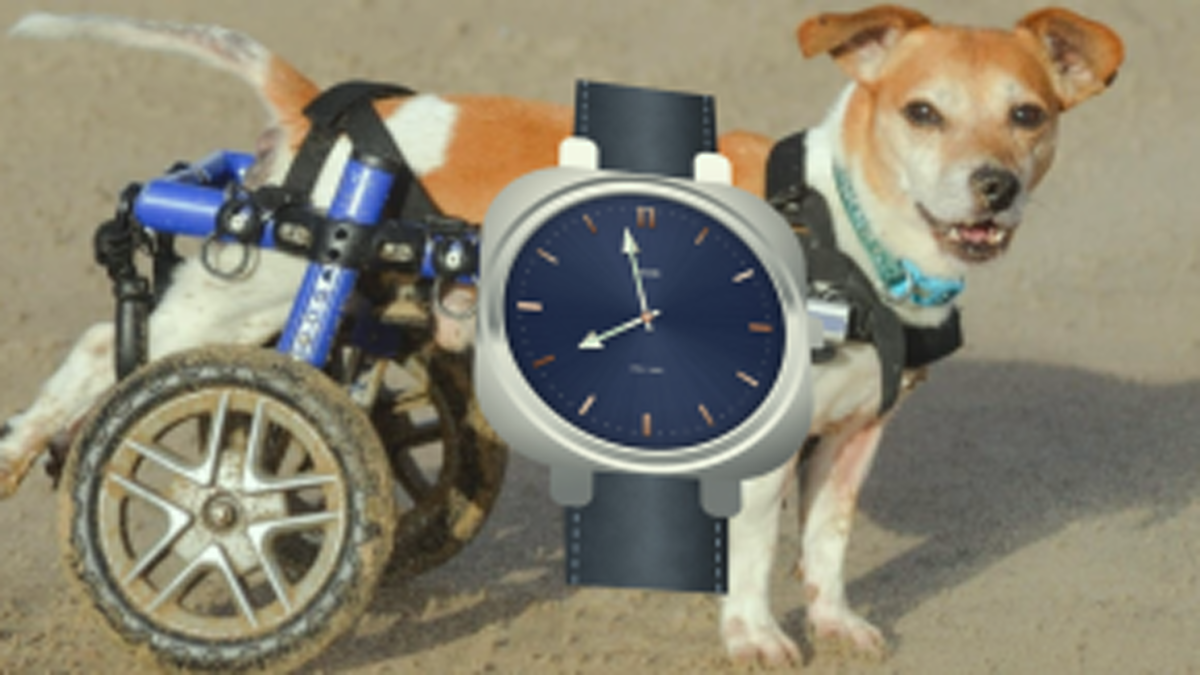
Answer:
7:58
